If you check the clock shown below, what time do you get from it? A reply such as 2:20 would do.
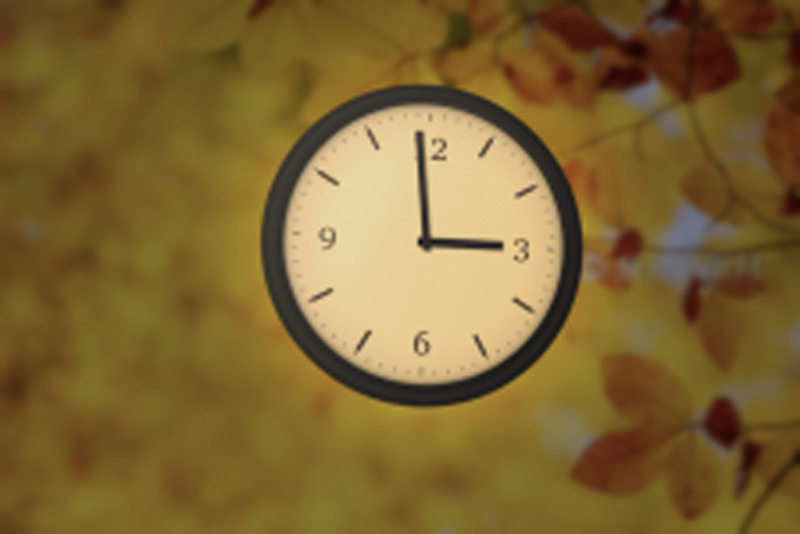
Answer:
2:59
